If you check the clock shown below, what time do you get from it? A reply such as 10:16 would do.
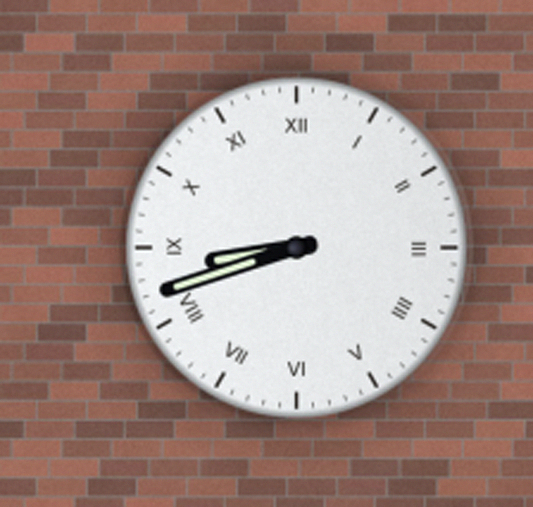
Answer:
8:42
